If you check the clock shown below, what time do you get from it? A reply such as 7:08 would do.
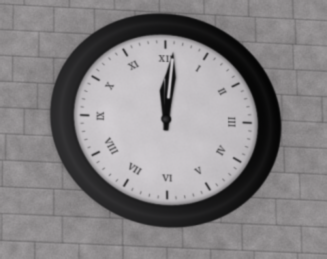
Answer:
12:01
